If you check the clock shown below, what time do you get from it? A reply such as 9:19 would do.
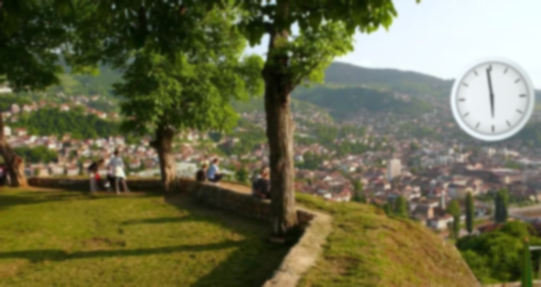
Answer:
5:59
